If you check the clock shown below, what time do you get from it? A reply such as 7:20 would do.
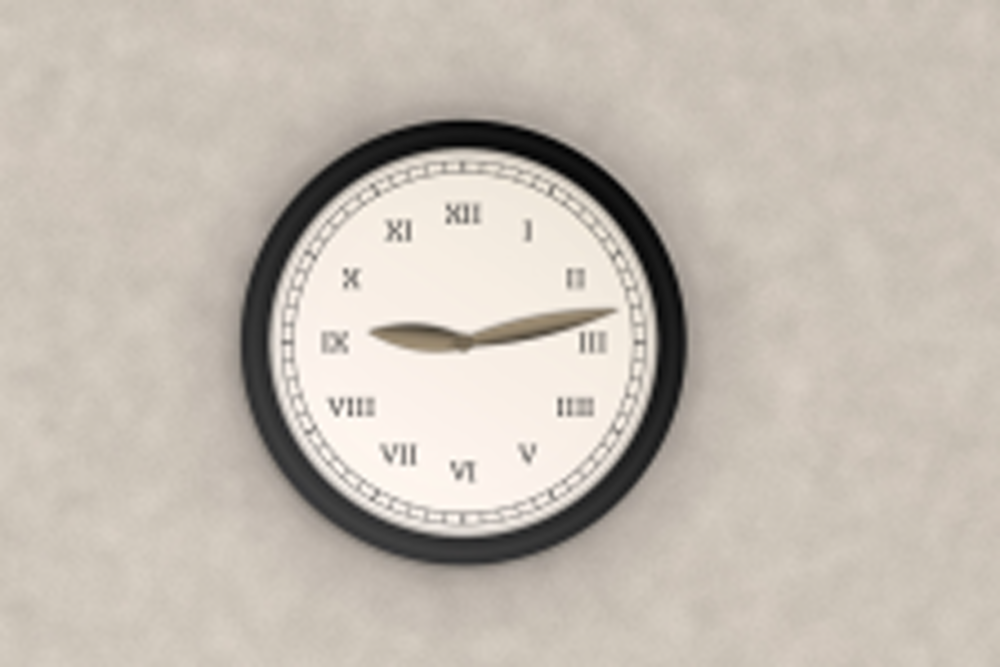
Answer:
9:13
